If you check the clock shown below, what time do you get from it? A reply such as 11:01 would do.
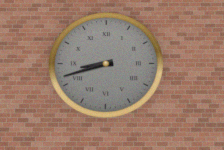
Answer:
8:42
